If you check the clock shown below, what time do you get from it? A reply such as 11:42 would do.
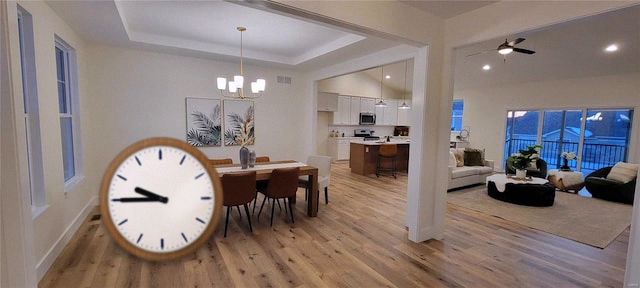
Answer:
9:45
